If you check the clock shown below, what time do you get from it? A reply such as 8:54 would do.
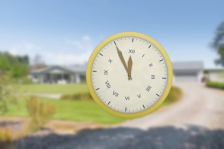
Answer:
11:55
